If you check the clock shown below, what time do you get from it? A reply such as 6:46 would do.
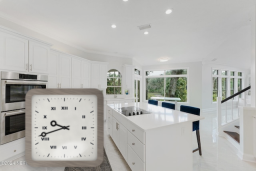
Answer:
9:42
